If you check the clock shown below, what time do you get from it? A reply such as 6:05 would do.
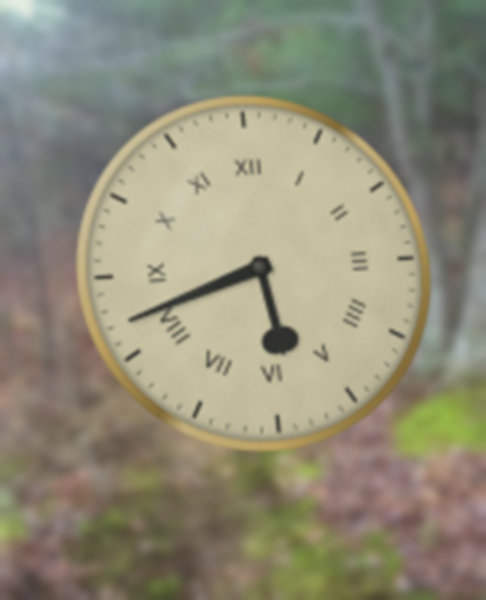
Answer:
5:42
